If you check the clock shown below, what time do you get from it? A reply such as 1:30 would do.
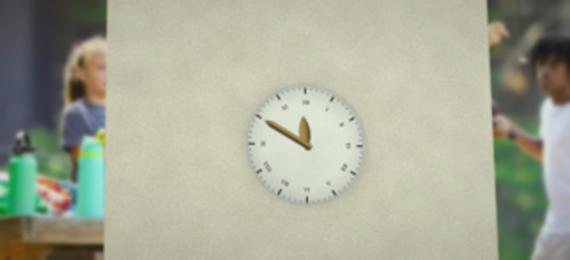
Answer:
11:50
